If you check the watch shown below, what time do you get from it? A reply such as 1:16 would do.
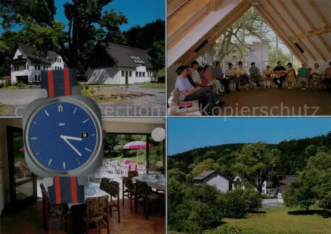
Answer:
3:23
